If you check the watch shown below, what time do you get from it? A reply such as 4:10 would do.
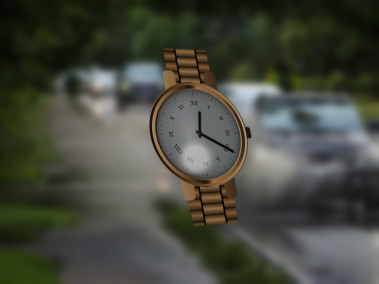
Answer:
12:20
